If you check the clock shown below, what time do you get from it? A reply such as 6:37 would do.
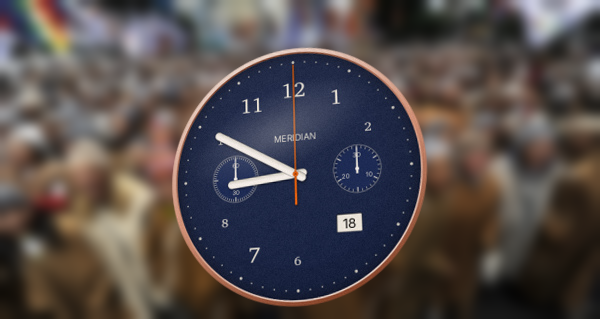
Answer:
8:50
